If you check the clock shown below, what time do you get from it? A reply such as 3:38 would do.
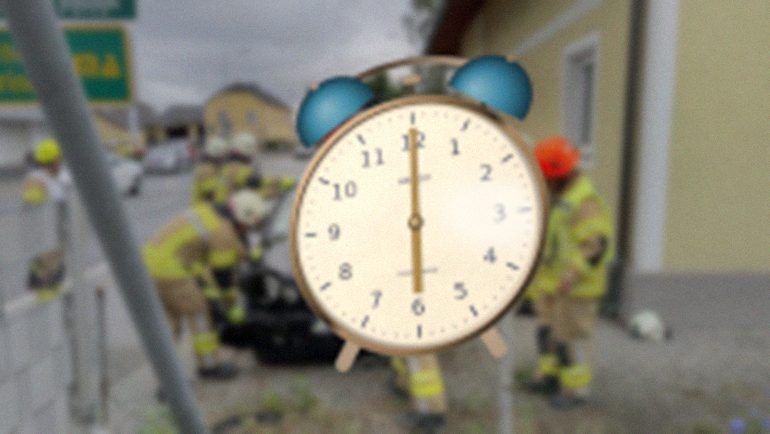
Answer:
6:00
